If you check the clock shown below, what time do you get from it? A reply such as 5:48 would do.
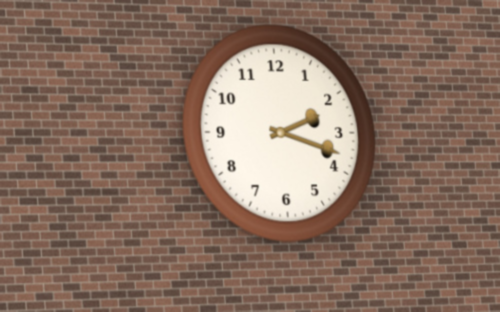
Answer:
2:18
